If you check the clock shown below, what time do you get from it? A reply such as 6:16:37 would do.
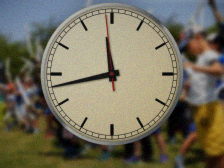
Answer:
11:42:59
